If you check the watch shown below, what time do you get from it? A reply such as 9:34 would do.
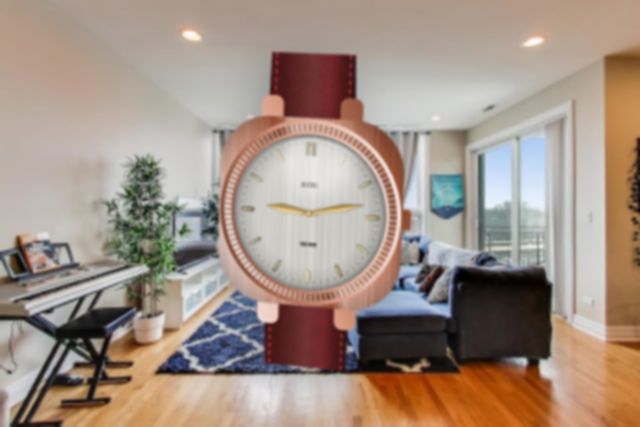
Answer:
9:13
